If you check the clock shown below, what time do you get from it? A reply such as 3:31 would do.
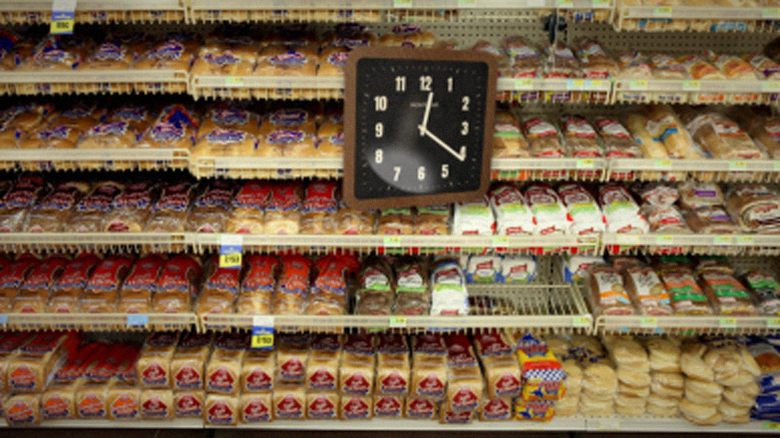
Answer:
12:21
